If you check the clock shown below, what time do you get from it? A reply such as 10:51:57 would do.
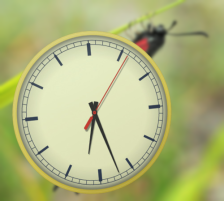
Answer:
6:27:06
